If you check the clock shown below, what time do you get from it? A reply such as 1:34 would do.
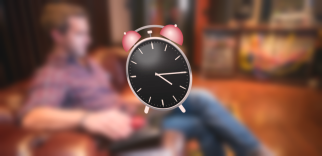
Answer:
4:15
